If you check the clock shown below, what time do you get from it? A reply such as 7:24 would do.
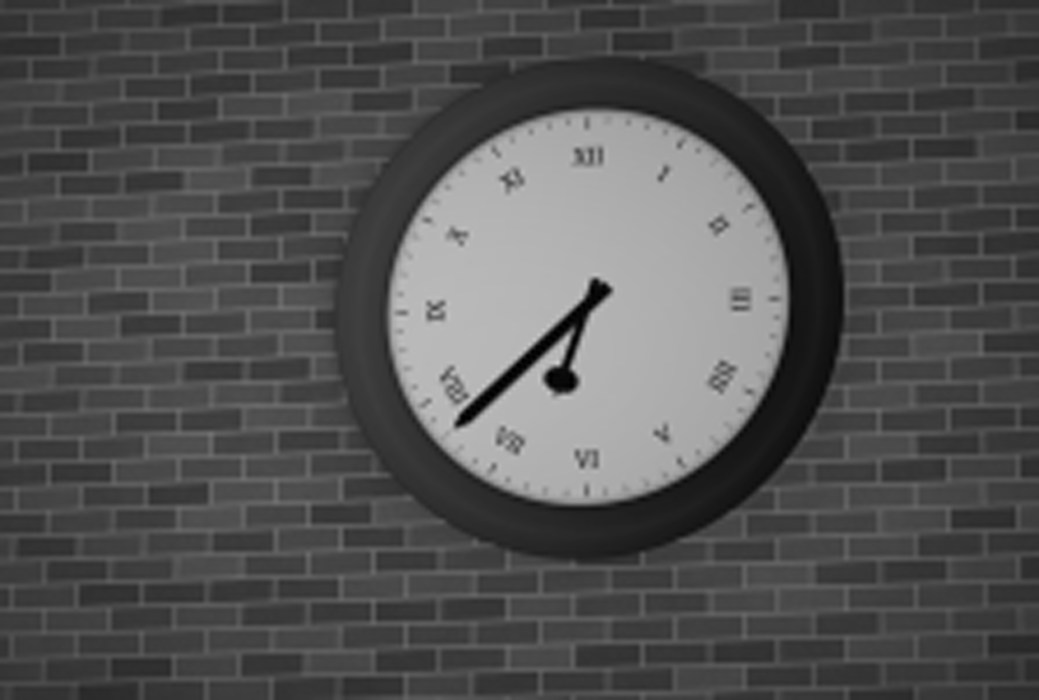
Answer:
6:38
